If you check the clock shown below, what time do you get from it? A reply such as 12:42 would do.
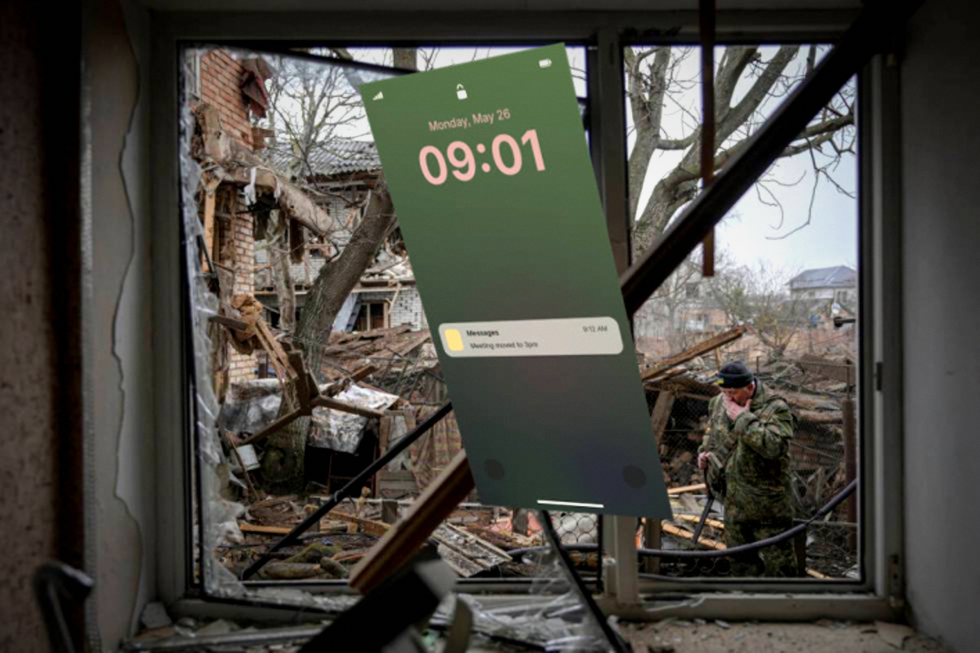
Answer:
9:01
